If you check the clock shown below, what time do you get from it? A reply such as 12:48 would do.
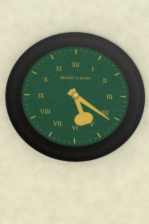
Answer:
5:21
